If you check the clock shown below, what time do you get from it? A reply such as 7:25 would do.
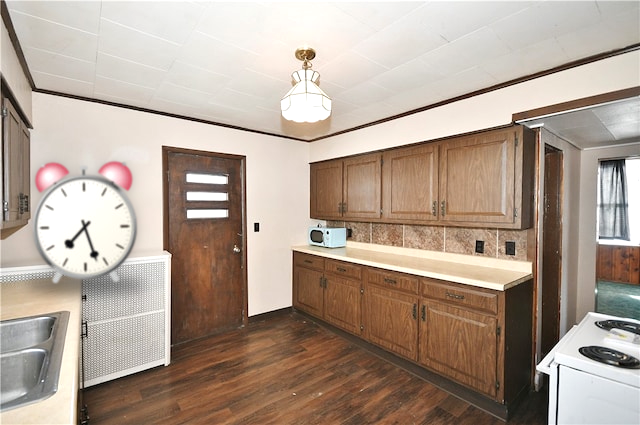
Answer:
7:27
